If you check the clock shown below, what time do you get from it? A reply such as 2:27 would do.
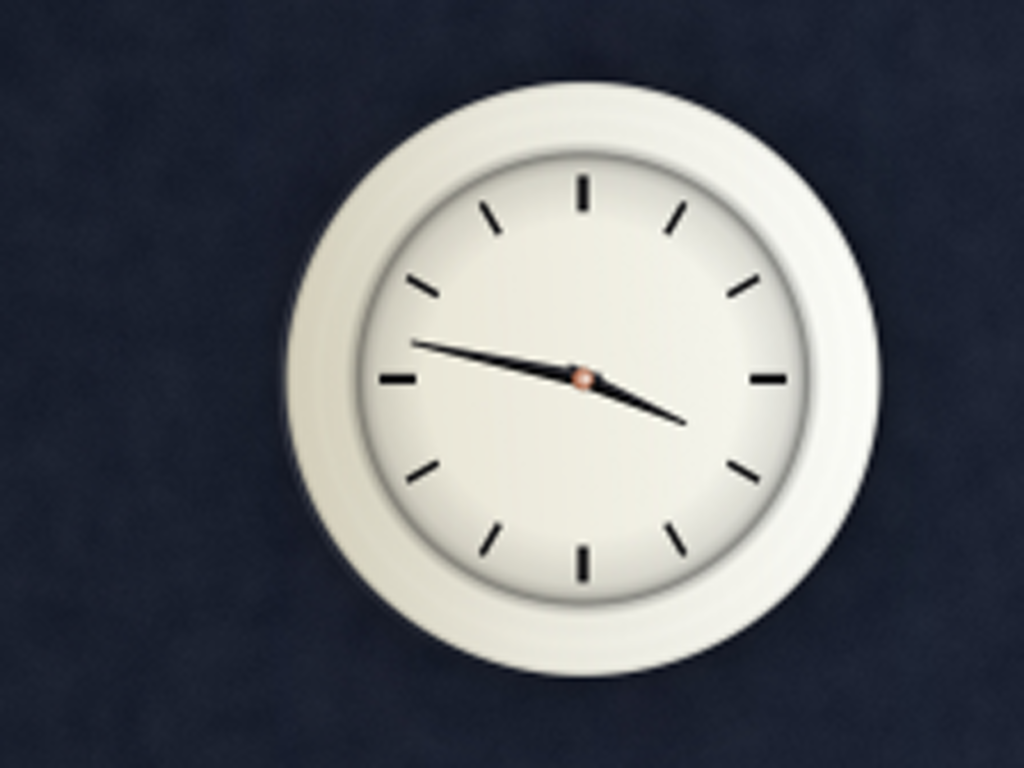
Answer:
3:47
